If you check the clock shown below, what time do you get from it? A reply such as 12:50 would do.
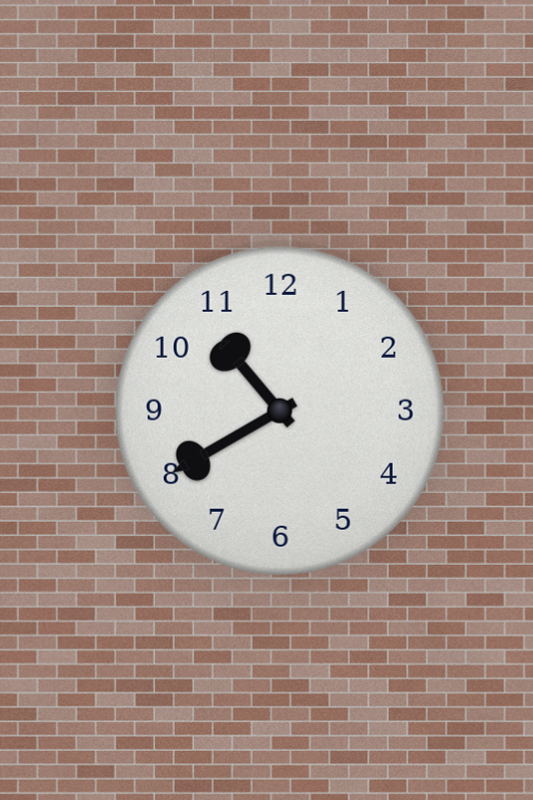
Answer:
10:40
